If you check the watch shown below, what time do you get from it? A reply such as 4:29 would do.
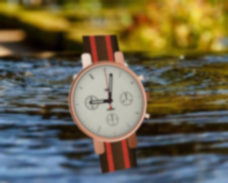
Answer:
9:02
